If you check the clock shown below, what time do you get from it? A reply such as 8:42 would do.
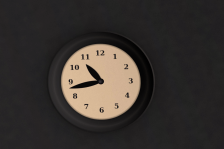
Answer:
10:43
